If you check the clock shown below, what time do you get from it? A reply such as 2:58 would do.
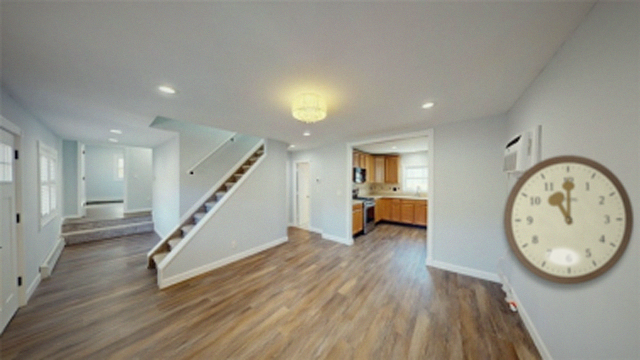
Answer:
11:00
